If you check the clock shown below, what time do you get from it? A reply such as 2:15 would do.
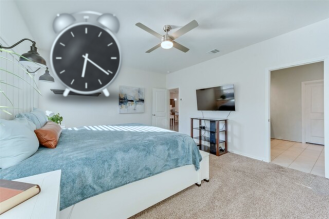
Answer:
6:21
